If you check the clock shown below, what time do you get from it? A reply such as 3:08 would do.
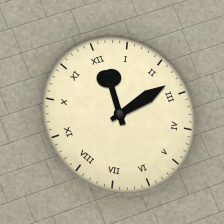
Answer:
12:13
